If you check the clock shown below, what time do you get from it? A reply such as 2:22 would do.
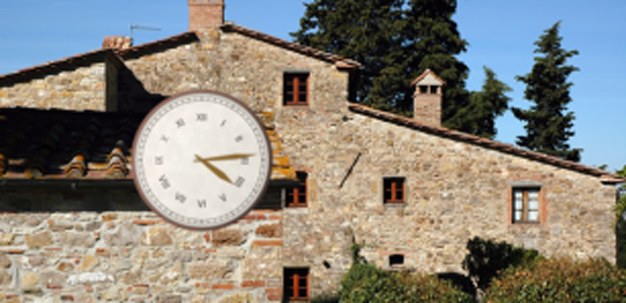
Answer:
4:14
